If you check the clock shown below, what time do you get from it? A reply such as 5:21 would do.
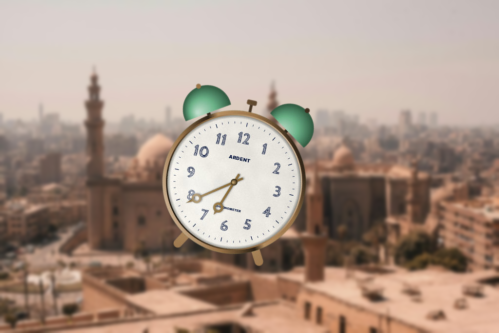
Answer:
6:39
